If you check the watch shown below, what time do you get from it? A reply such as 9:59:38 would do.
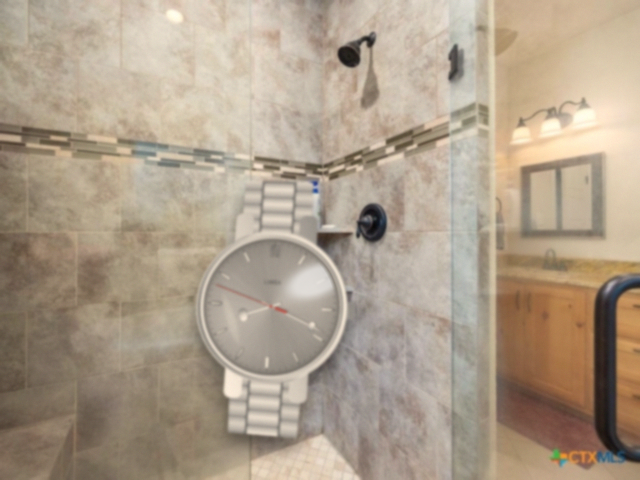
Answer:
8:18:48
